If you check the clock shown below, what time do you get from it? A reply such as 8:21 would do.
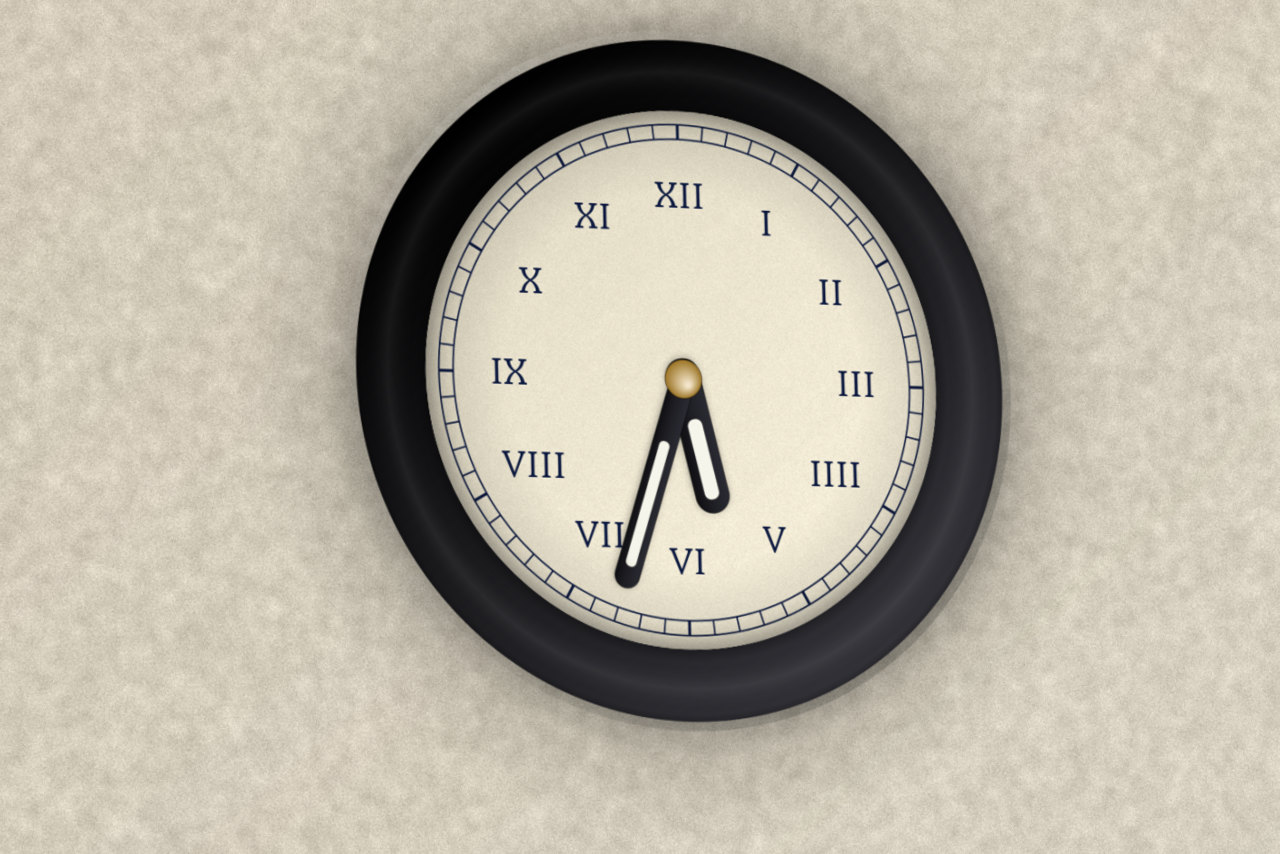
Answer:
5:33
